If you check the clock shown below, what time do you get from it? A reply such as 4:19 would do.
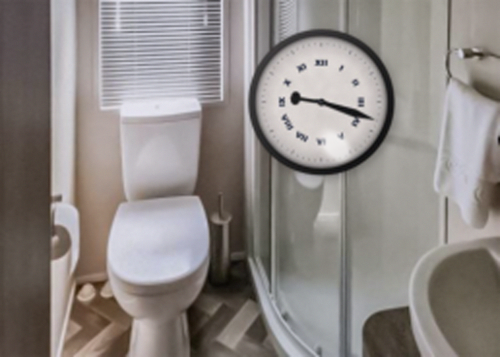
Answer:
9:18
